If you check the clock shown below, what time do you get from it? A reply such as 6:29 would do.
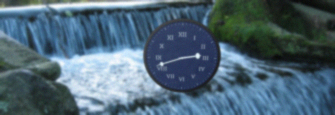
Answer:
2:42
